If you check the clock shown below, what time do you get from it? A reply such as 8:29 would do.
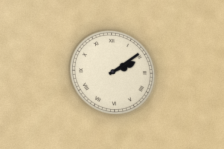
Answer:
2:09
